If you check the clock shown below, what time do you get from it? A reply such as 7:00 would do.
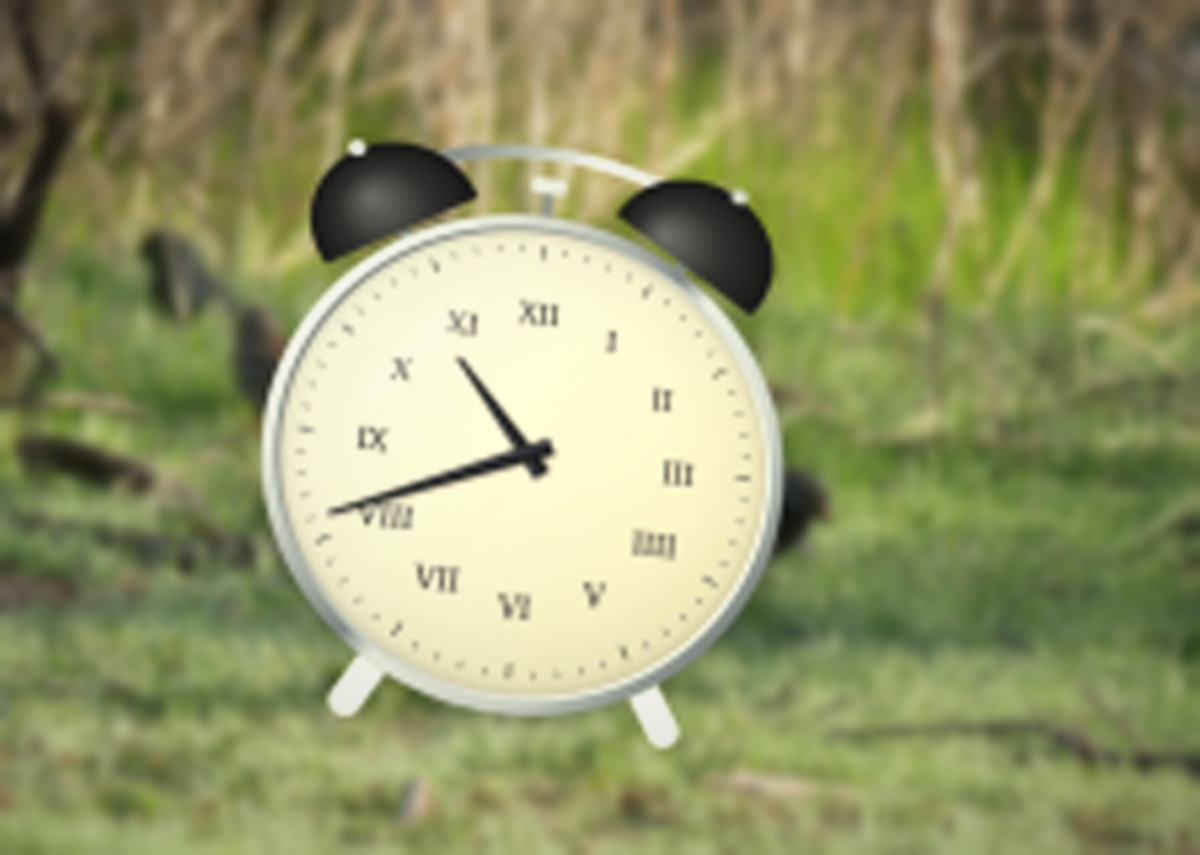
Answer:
10:41
